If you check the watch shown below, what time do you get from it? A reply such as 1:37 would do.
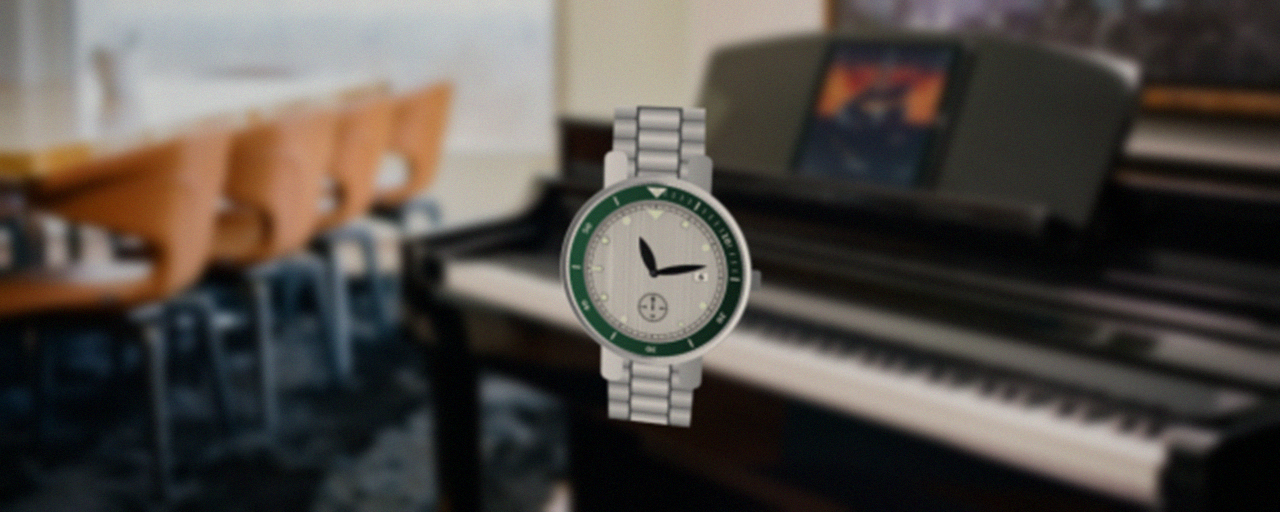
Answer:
11:13
